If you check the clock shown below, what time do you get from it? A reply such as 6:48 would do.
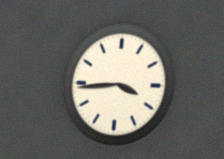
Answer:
3:44
